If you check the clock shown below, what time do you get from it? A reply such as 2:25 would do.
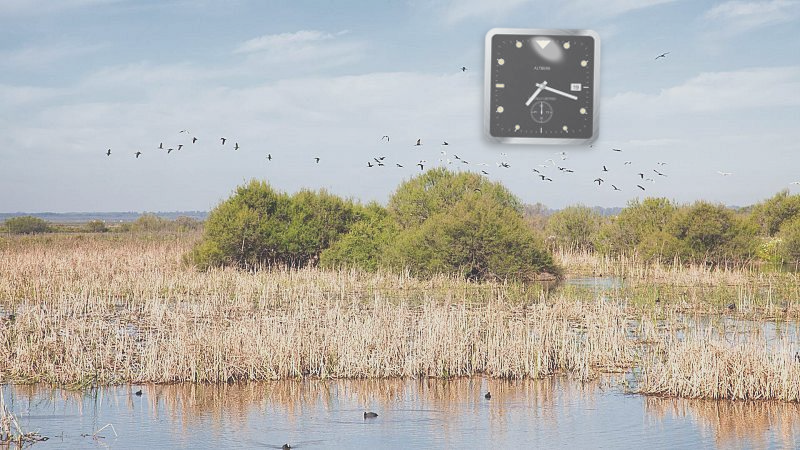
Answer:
7:18
